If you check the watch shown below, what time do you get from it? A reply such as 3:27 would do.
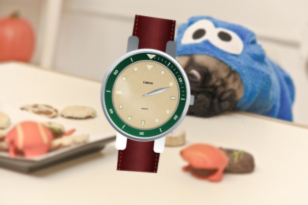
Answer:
2:11
